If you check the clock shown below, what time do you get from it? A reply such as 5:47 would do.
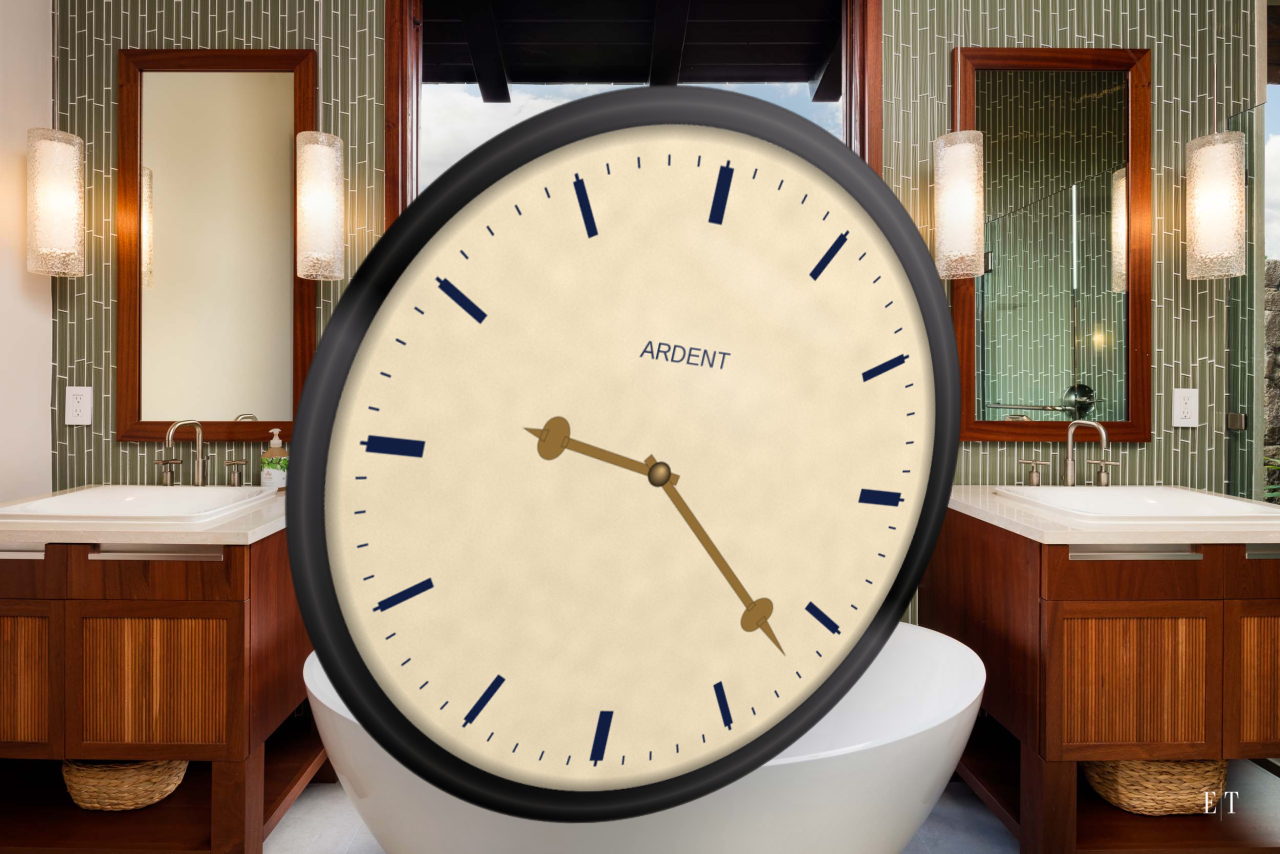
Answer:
9:22
